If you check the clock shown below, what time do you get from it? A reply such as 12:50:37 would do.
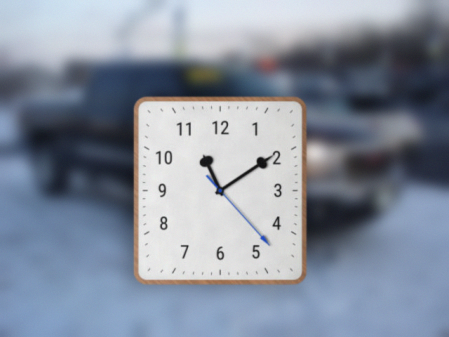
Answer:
11:09:23
